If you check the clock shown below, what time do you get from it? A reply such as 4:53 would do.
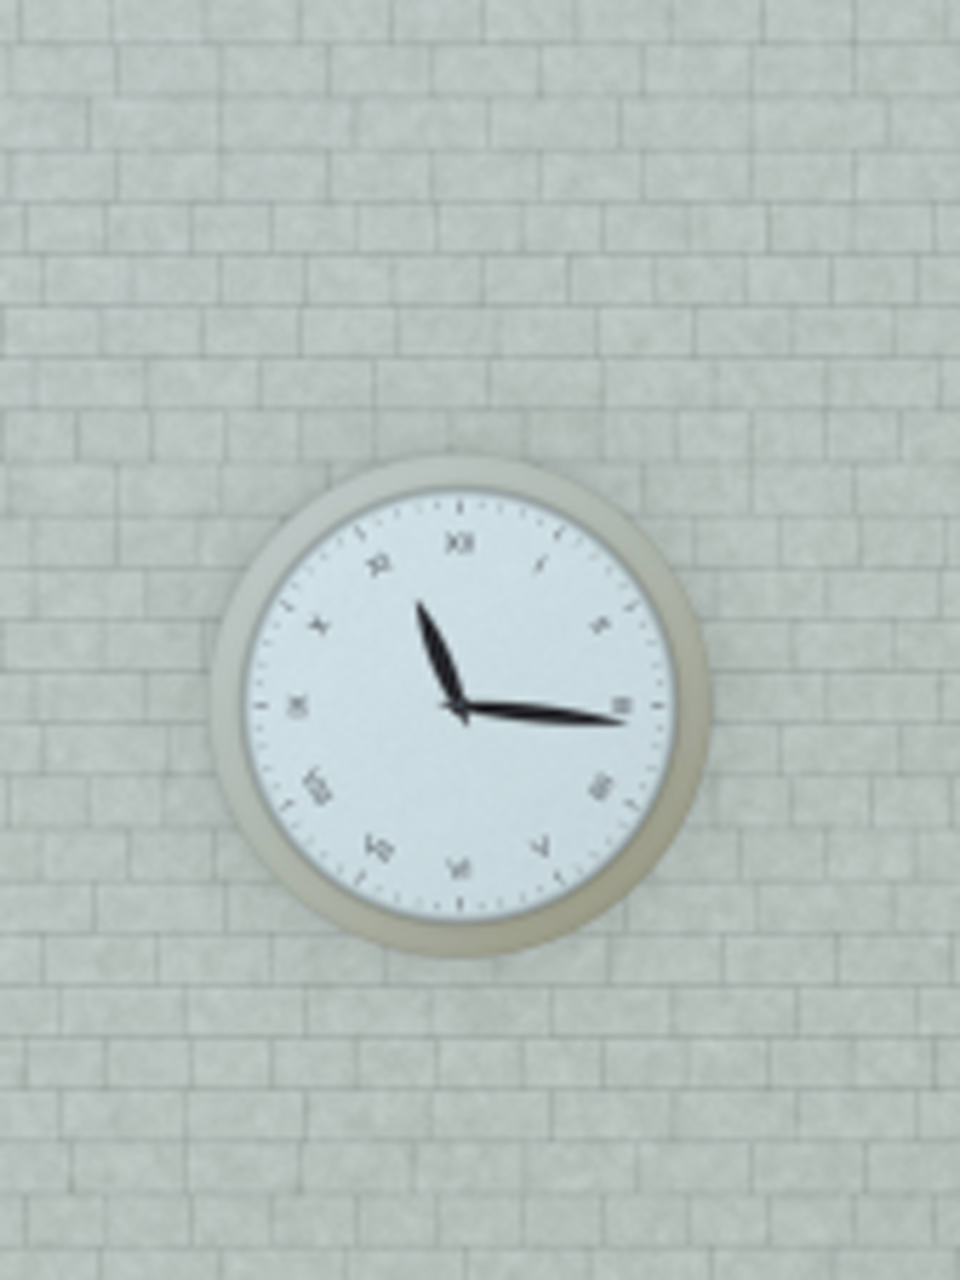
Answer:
11:16
